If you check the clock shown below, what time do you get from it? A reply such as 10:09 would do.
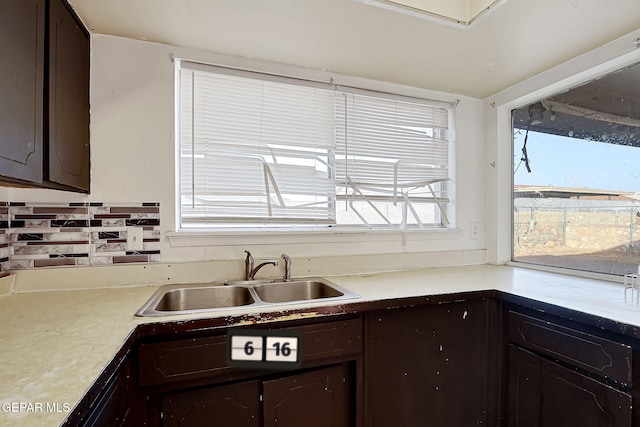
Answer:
6:16
